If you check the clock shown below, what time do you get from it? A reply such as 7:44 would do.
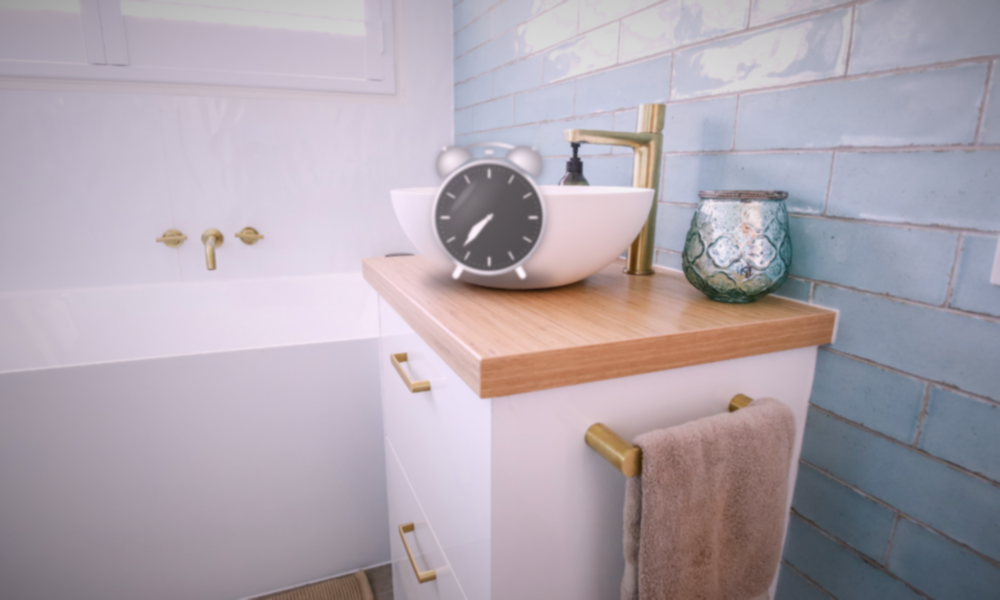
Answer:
7:37
